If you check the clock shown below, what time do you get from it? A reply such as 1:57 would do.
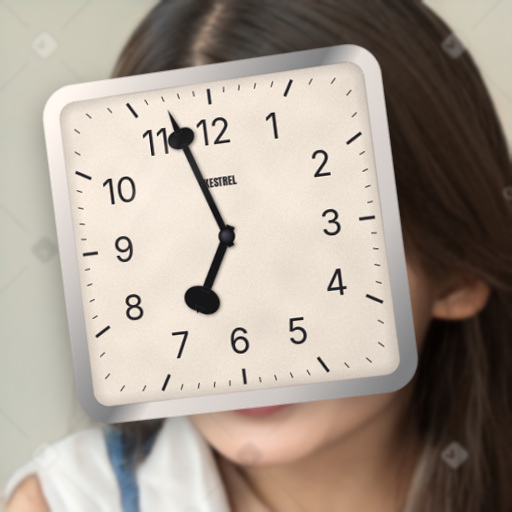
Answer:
6:57
